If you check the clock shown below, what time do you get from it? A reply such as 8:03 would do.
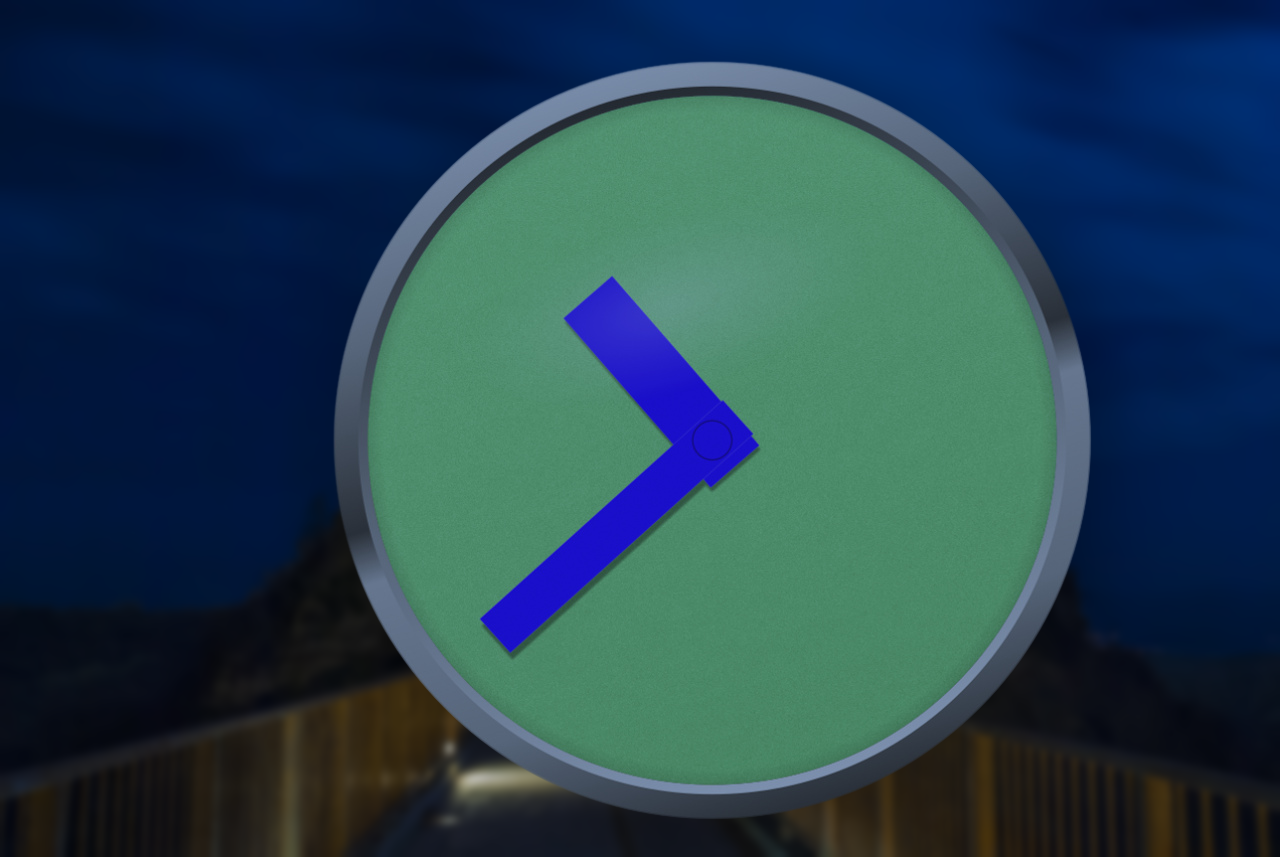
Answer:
10:38
